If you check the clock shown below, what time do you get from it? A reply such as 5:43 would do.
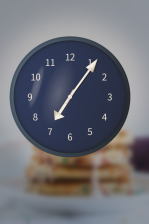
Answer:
7:06
